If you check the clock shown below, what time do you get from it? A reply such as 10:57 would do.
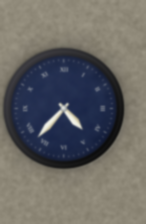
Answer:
4:37
